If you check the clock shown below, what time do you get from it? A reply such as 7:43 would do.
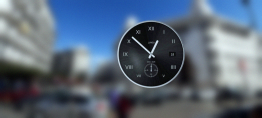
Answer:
12:52
